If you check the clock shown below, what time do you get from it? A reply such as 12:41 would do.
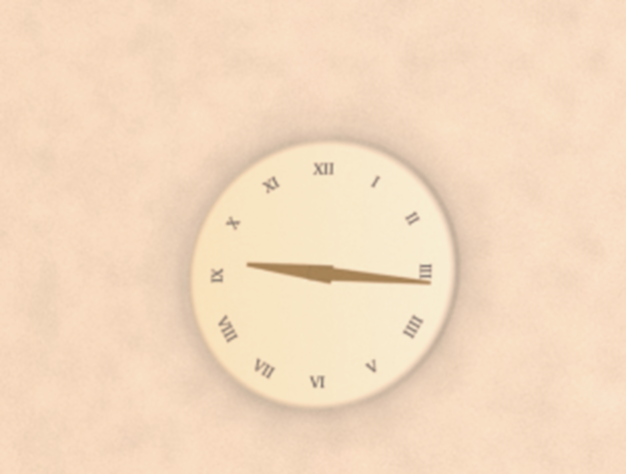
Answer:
9:16
